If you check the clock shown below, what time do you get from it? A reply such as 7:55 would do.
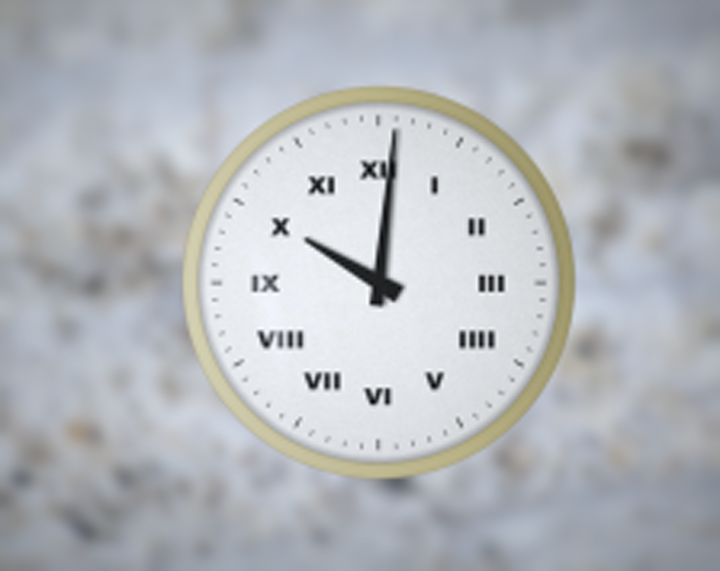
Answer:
10:01
